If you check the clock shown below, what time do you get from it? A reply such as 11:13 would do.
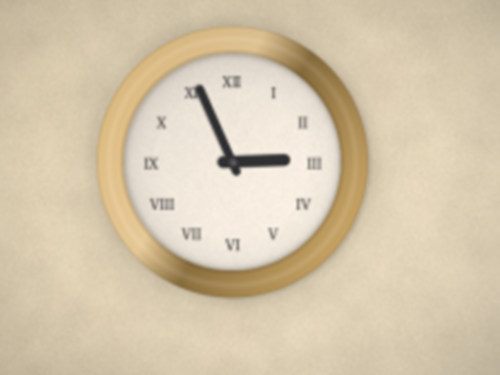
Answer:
2:56
